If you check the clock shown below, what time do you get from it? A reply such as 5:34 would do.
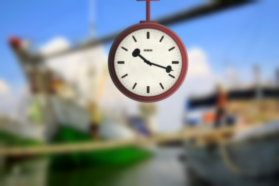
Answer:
10:18
